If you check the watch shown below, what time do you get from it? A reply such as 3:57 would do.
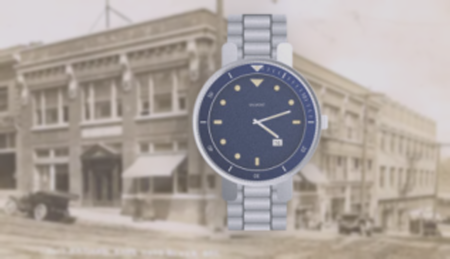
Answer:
4:12
